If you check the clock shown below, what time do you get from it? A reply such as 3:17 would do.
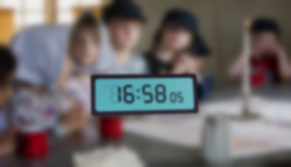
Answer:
16:58
